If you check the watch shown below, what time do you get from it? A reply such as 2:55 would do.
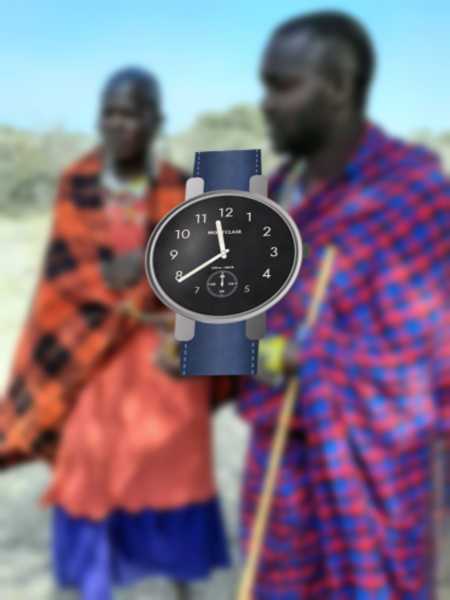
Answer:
11:39
